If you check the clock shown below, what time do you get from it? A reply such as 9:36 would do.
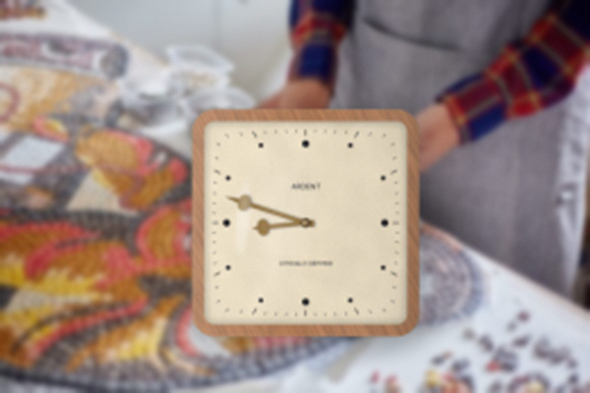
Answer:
8:48
